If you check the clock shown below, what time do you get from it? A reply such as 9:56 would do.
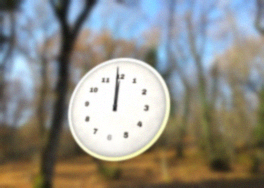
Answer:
11:59
